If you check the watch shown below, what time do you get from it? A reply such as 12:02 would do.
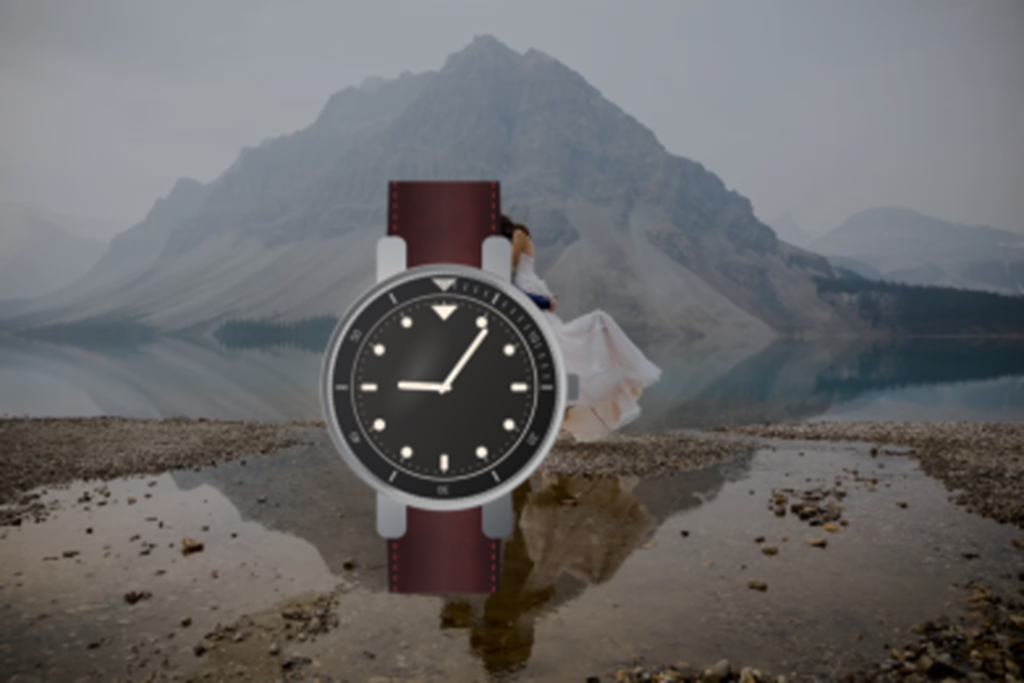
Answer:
9:06
